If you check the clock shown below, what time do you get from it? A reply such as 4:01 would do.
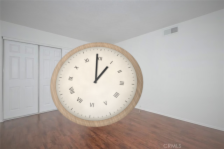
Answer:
12:59
